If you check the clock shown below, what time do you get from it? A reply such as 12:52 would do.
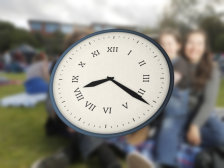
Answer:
8:21
